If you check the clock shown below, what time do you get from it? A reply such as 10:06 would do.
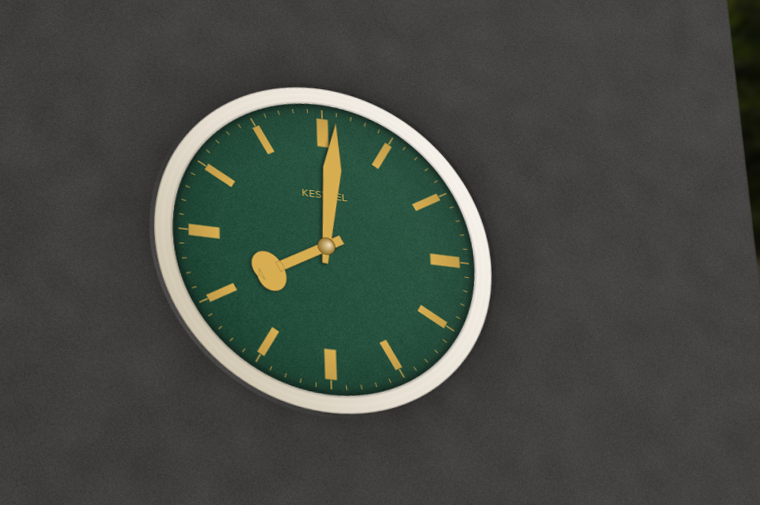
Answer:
8:01
